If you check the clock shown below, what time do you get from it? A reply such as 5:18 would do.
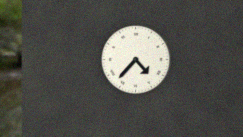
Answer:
4:37
